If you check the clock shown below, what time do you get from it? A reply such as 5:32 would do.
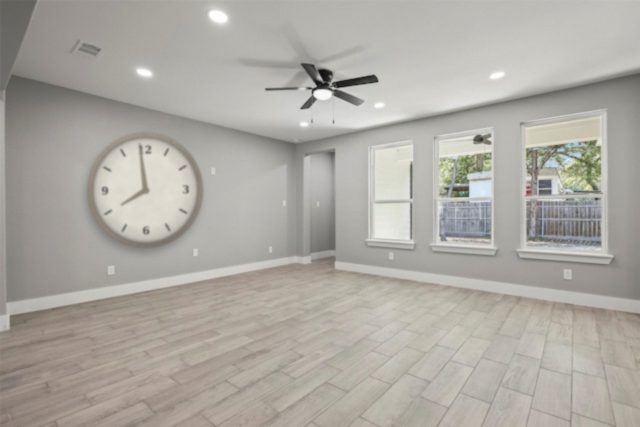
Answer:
7:59
